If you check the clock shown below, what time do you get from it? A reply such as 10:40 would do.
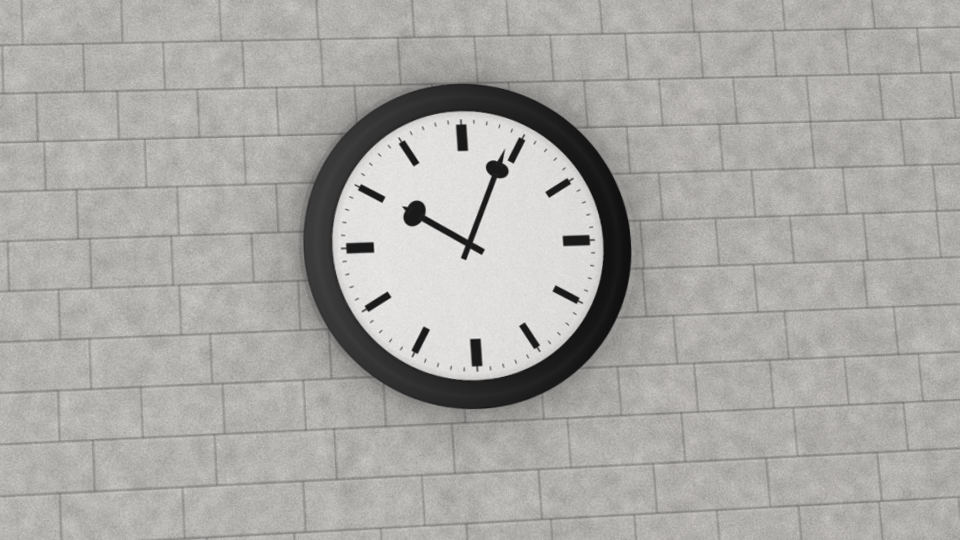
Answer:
10:04
